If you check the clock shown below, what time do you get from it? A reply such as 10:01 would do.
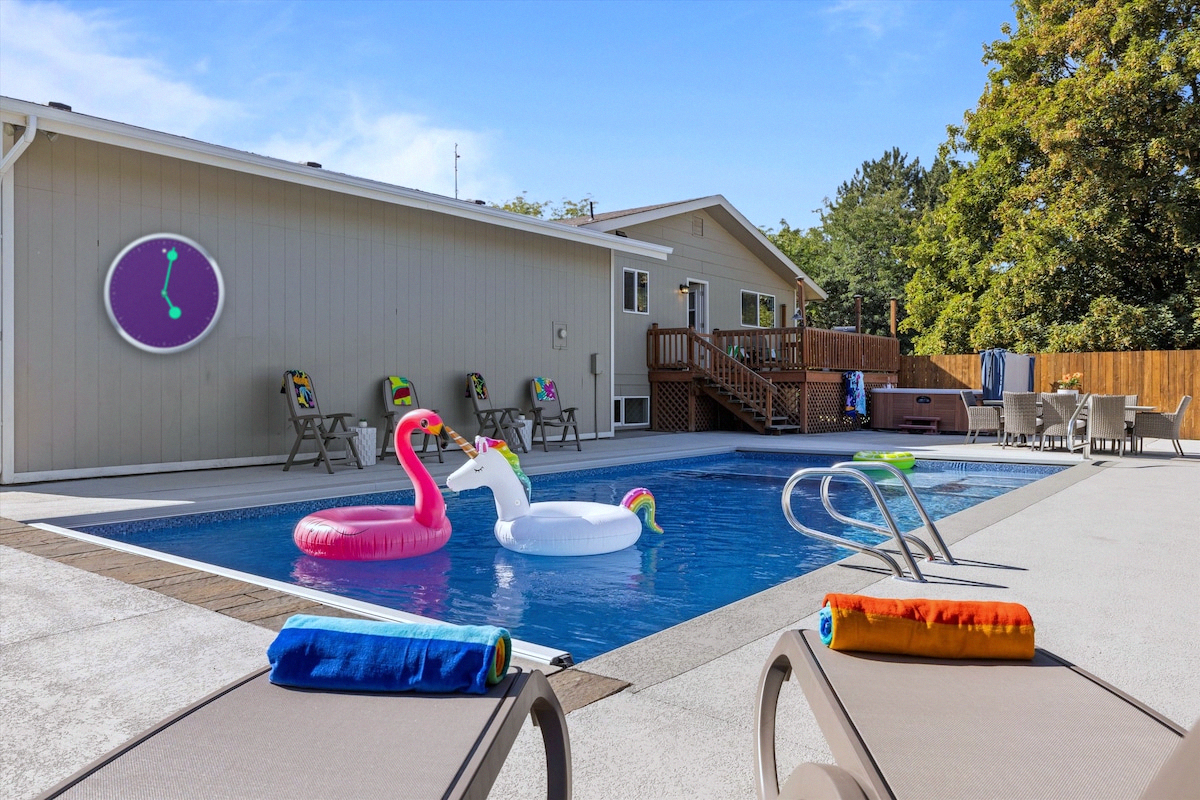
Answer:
5:02
